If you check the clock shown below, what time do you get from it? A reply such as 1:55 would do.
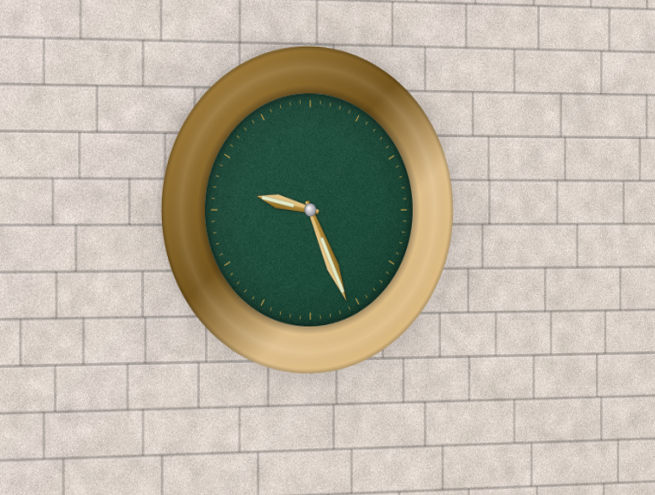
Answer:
9:26
